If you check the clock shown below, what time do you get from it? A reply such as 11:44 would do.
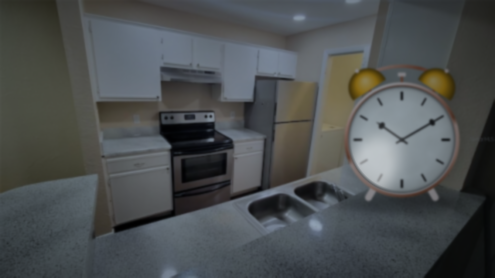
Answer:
10:10
